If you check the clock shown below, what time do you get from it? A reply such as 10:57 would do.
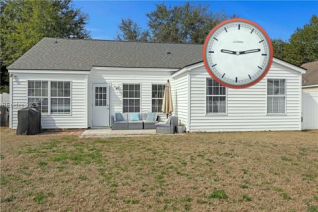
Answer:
9:13
